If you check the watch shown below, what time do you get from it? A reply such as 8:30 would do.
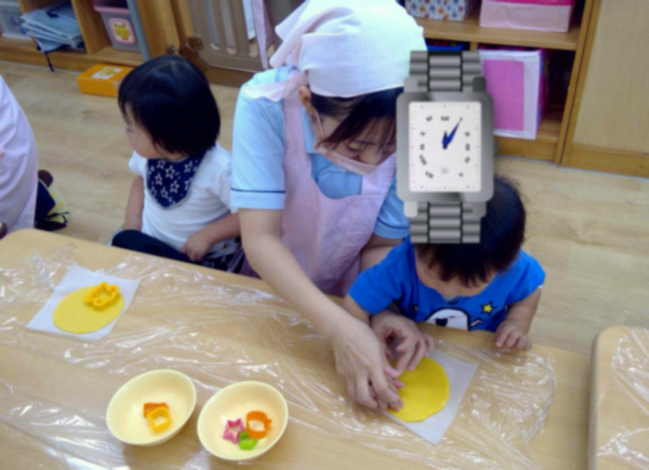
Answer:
12:05
